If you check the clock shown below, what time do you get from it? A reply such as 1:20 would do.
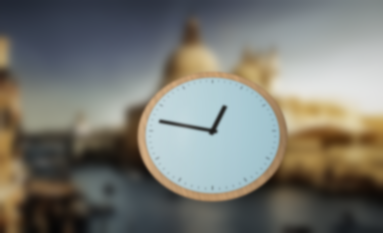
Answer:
12:47
